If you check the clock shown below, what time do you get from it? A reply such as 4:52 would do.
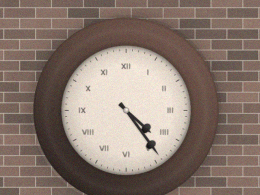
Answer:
4:24
